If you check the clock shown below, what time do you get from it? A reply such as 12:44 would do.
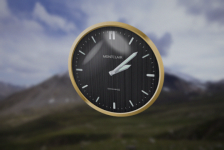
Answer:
2:08
